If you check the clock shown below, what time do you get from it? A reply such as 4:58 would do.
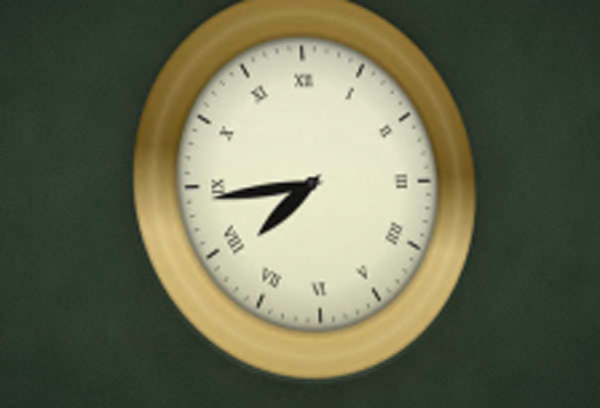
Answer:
7:44
